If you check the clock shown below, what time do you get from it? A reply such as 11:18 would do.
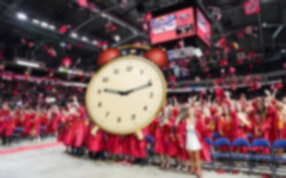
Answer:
9:11
